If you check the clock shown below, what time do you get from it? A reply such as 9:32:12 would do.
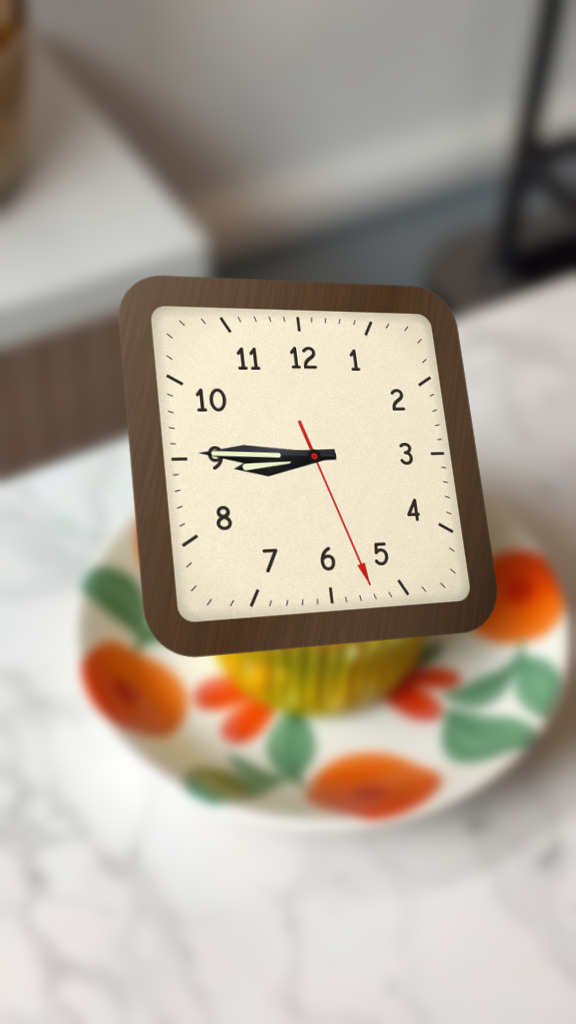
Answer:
8:45:27
